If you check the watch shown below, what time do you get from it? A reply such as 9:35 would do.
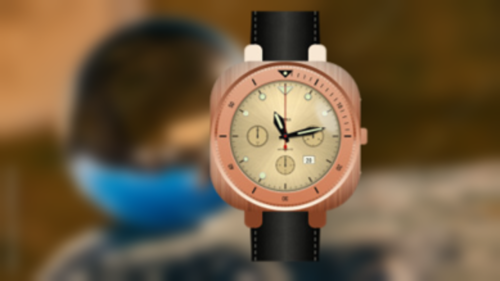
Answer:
11:13
